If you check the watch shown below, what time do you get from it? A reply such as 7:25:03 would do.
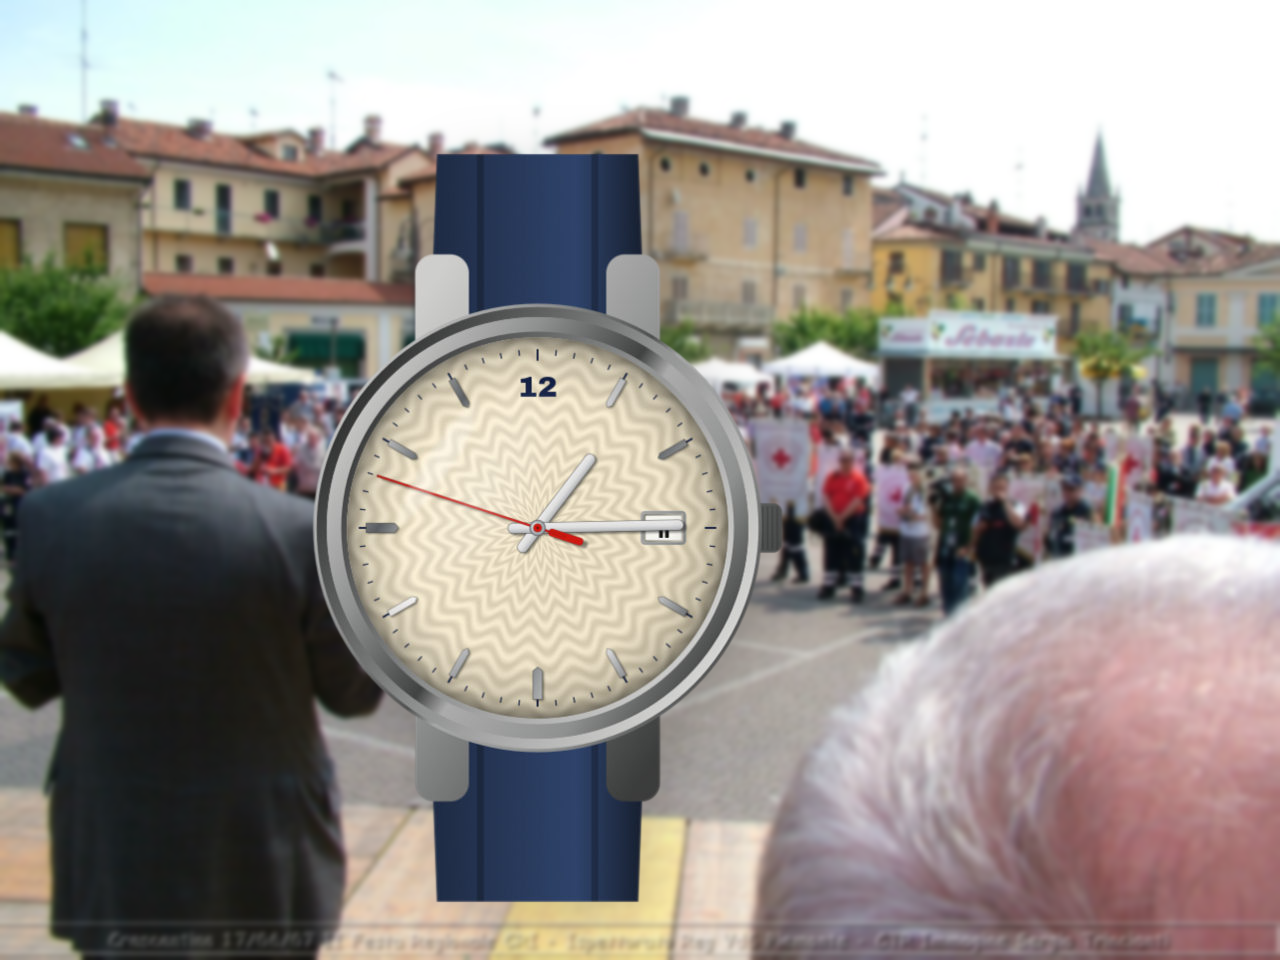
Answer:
1:14:48
